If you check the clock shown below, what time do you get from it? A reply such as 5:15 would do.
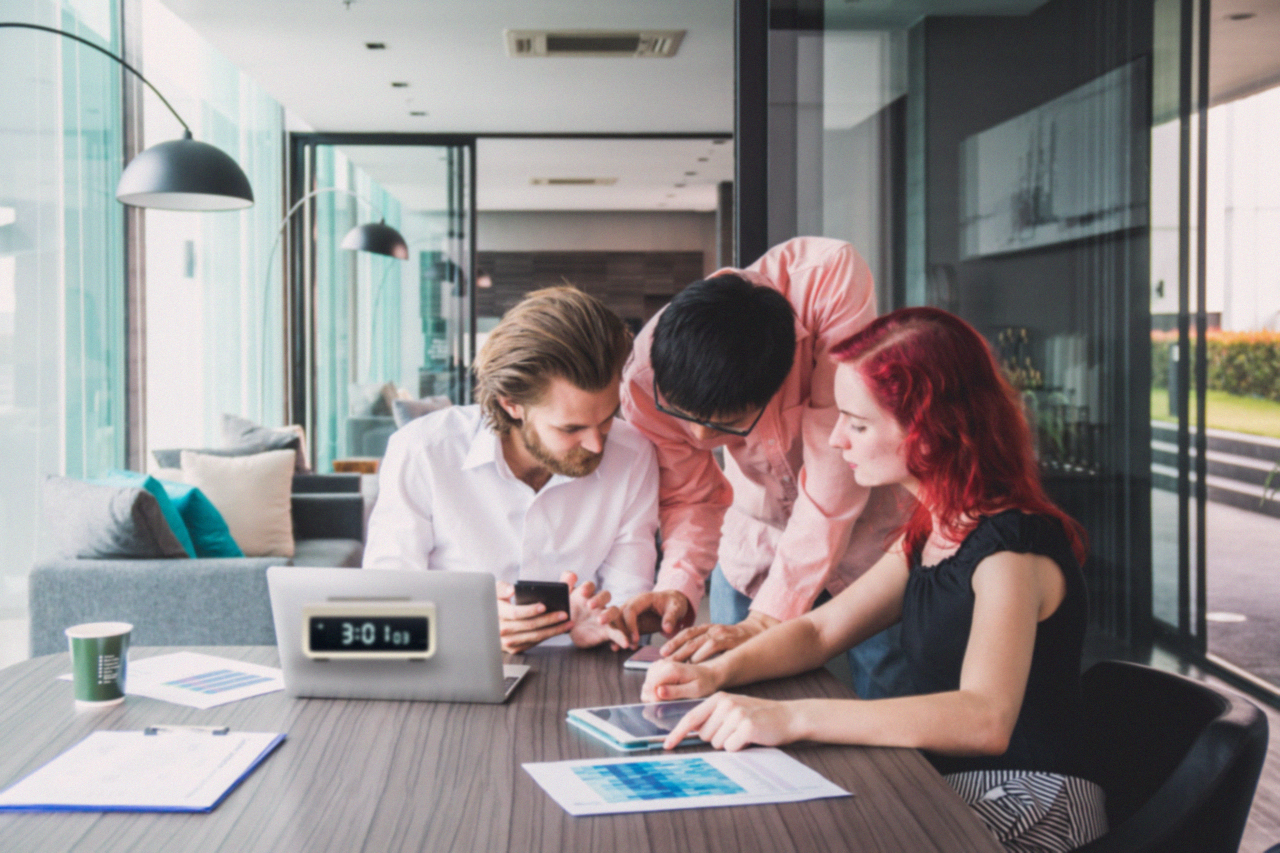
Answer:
3:01
